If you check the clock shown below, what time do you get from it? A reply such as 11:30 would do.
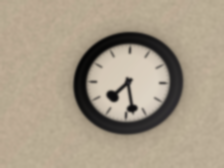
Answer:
7:28
